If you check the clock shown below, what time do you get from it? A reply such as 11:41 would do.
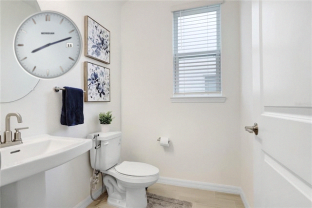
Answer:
8:12
